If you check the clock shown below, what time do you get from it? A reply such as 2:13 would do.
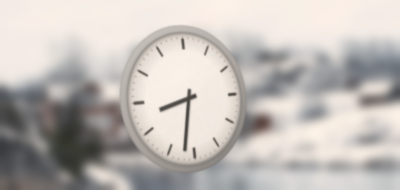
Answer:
8:32
